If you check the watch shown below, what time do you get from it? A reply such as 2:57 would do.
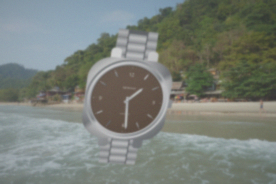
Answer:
1:29
